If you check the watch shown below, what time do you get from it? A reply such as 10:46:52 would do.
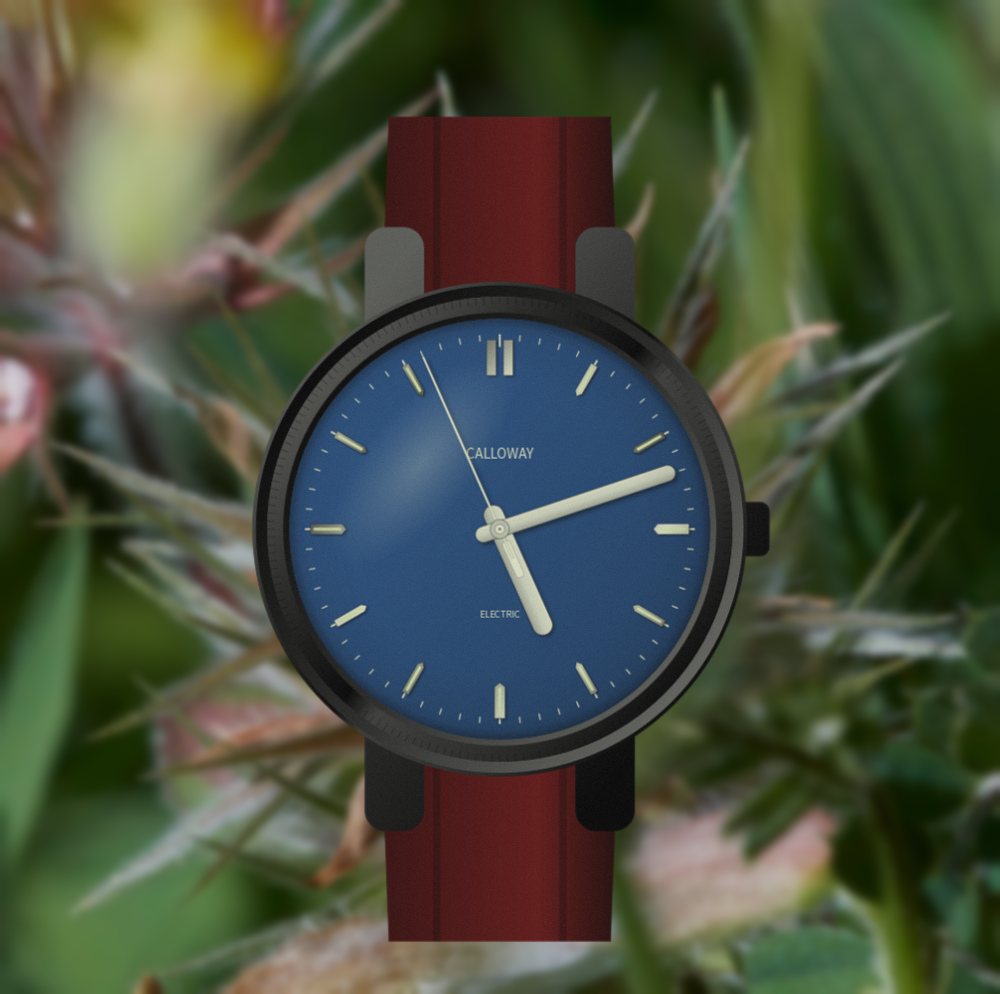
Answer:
5:11:56
